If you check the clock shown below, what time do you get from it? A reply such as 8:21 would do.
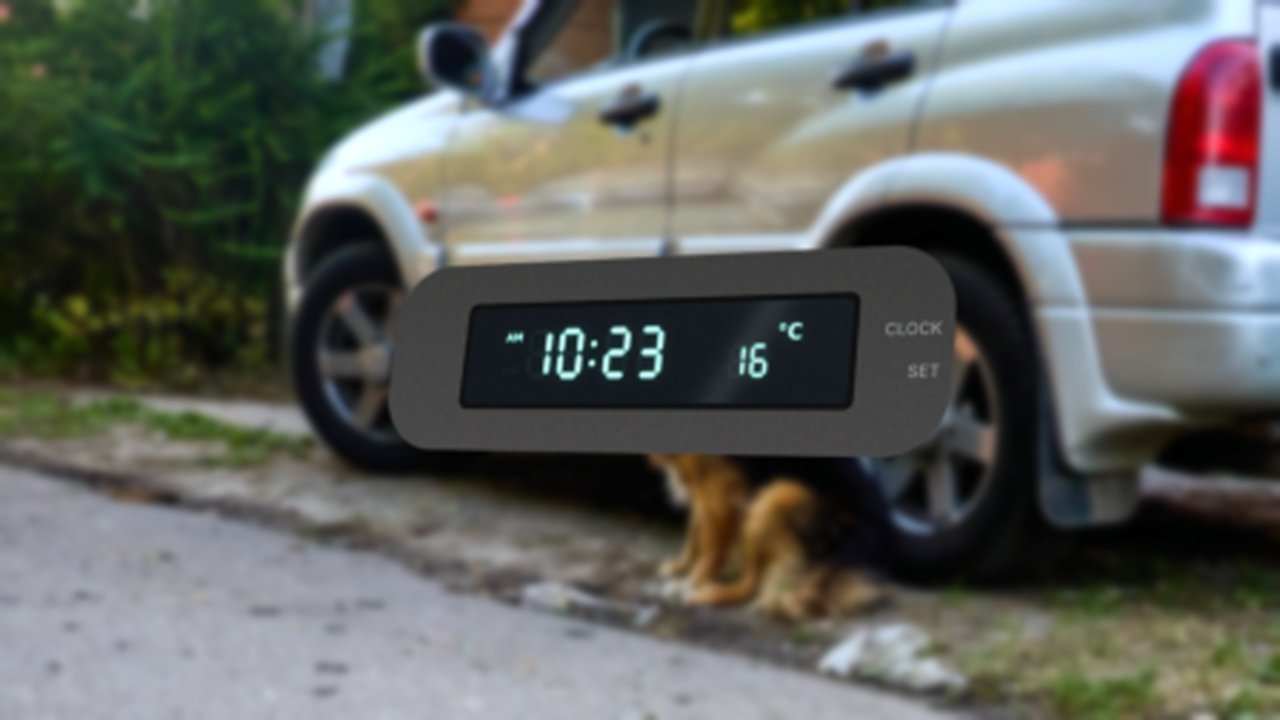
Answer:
10:23
